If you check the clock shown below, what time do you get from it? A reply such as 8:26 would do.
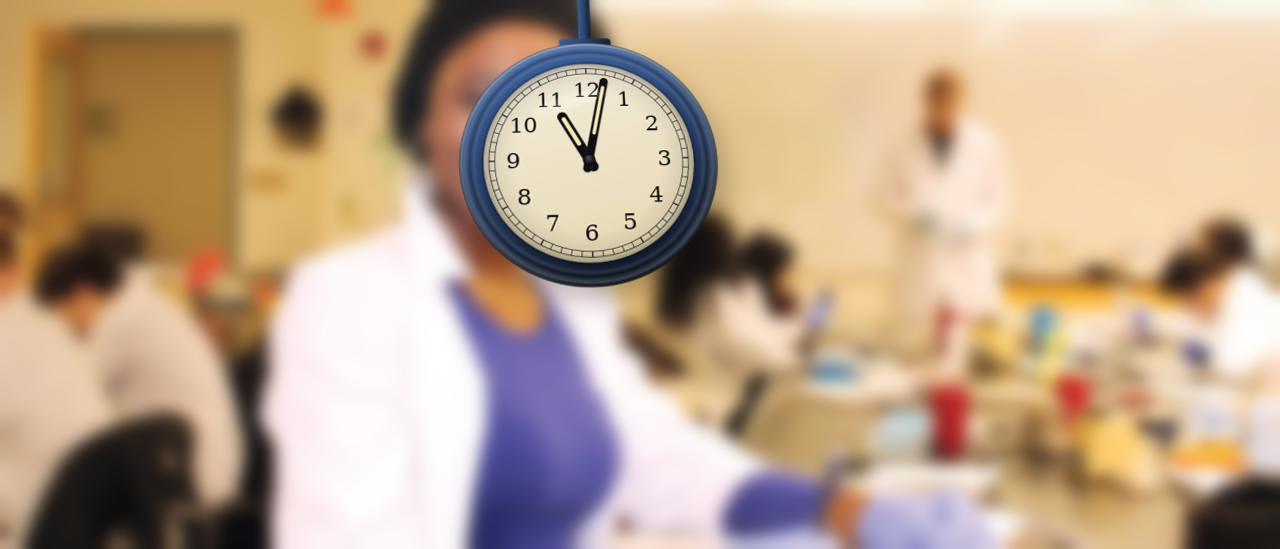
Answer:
11:02
